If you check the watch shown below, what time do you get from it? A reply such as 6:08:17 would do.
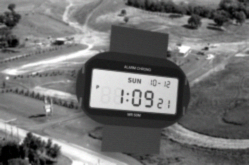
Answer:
1:09:21
